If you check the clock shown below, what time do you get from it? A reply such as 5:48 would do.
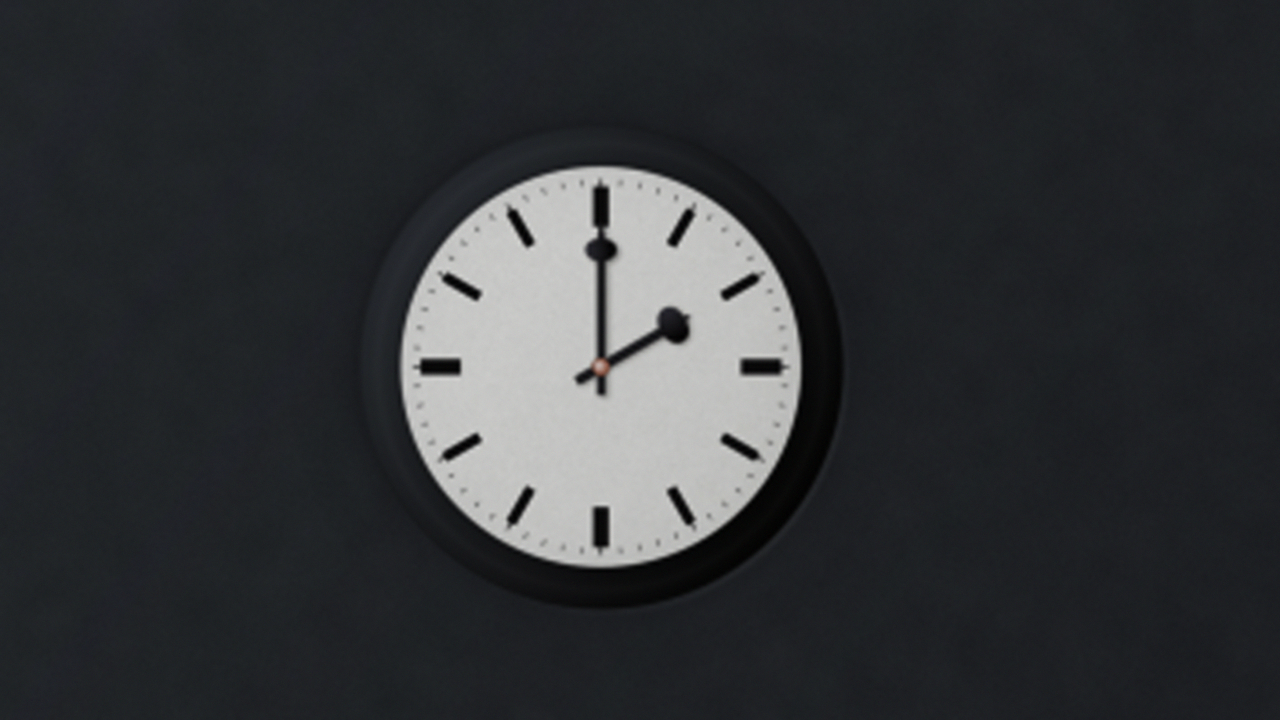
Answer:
2:00
